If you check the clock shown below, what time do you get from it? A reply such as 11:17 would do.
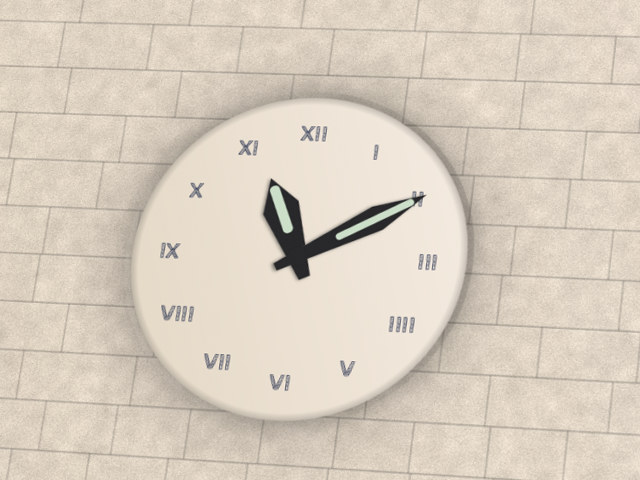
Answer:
11:10
